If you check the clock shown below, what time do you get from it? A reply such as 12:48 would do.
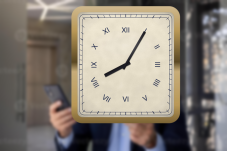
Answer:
8:05
